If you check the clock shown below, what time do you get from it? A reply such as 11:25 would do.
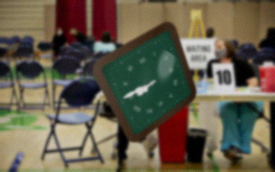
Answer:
8:46
